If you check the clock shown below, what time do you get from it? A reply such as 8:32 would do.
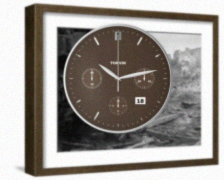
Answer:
10:13
